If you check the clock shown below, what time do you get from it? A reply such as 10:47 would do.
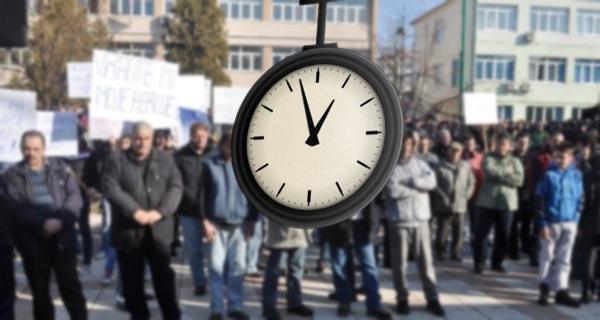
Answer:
12:57
